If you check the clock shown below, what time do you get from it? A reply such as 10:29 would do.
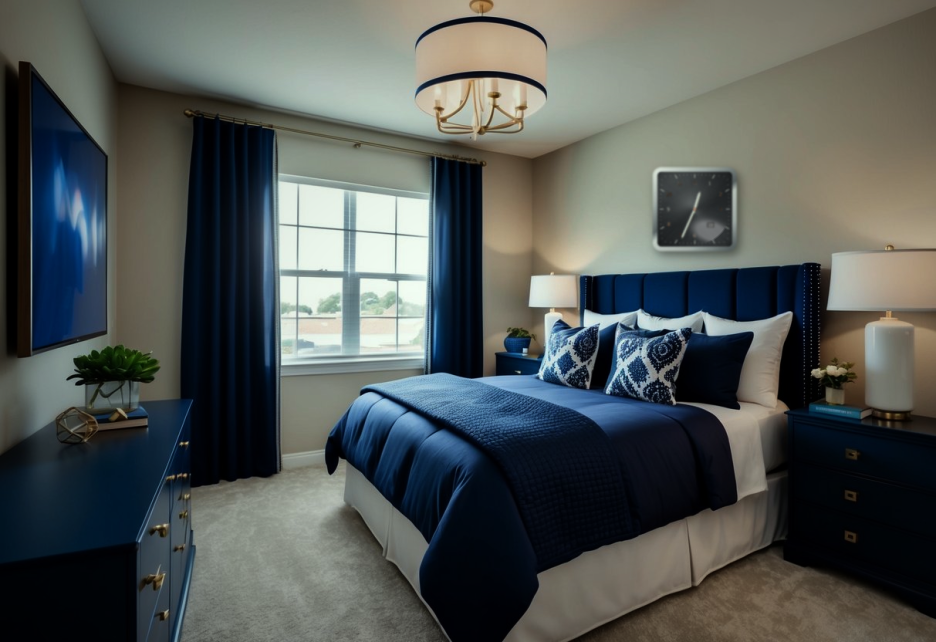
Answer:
12:34
